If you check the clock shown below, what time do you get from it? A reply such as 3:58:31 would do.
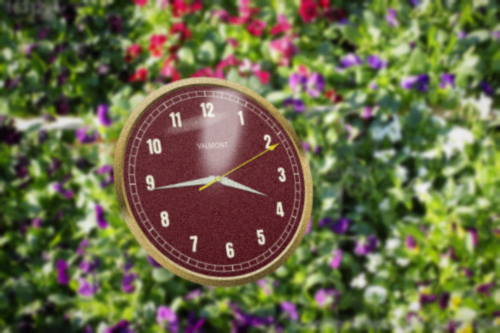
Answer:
3:44:11
